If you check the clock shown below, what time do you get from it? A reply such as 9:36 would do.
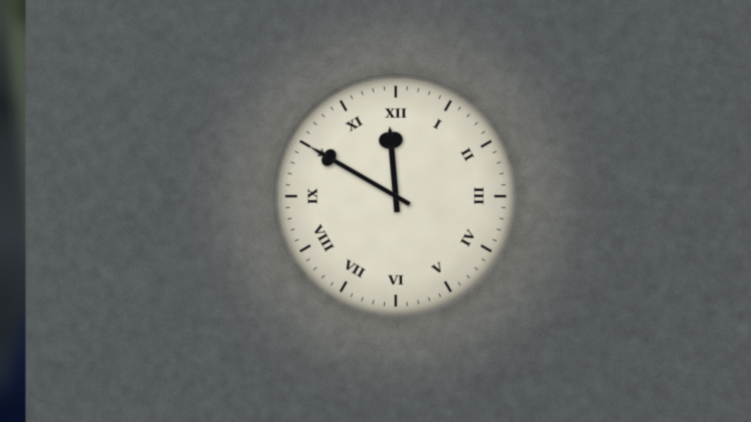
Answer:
11:50
